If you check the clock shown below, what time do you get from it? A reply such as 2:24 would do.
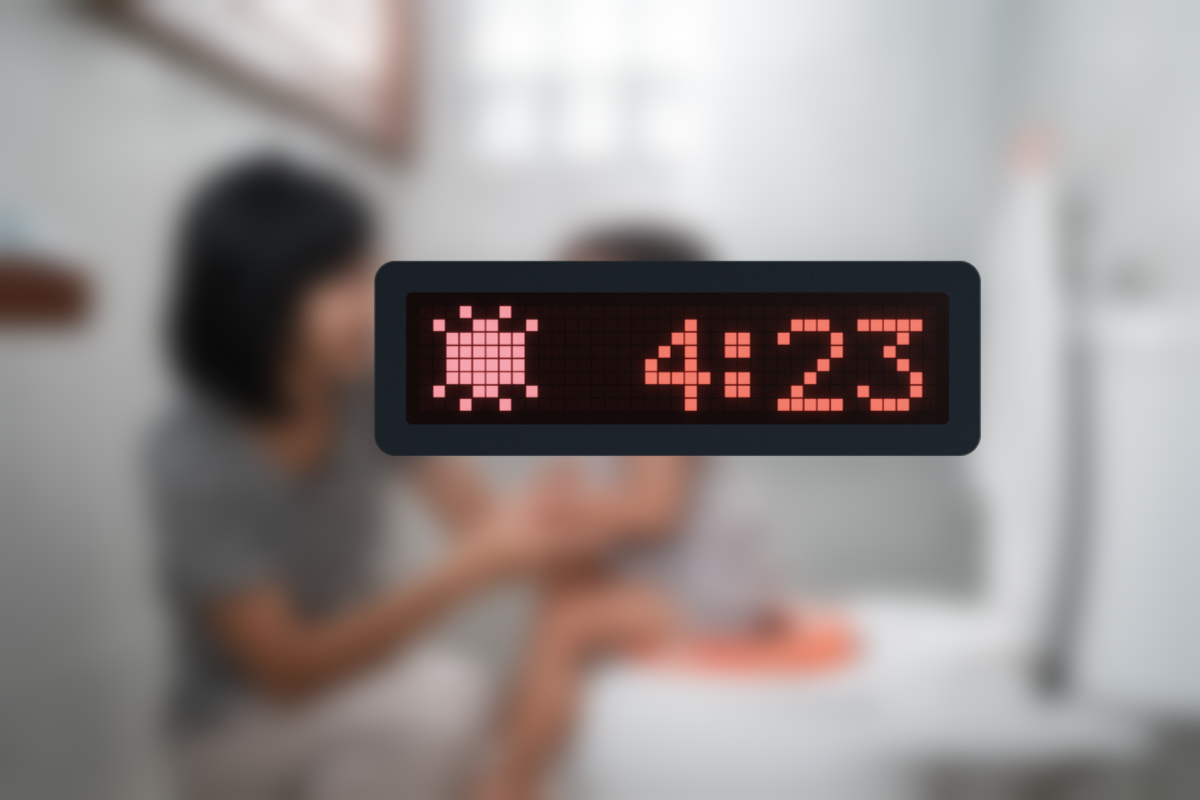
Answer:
4:23
